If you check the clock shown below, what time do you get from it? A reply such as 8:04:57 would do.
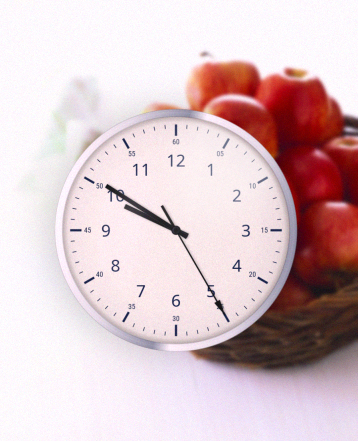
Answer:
9:50:25
